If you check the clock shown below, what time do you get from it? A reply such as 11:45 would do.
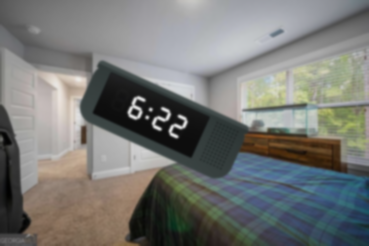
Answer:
6:22
